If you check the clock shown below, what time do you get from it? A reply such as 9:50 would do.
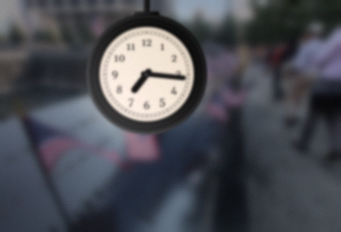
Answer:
7:16
